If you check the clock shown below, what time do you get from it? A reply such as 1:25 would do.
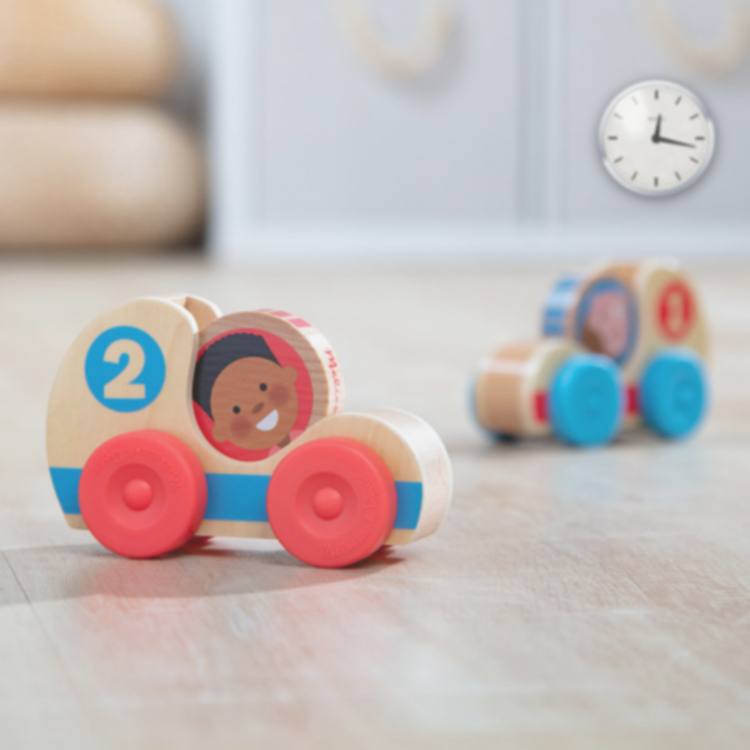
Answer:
12:17
